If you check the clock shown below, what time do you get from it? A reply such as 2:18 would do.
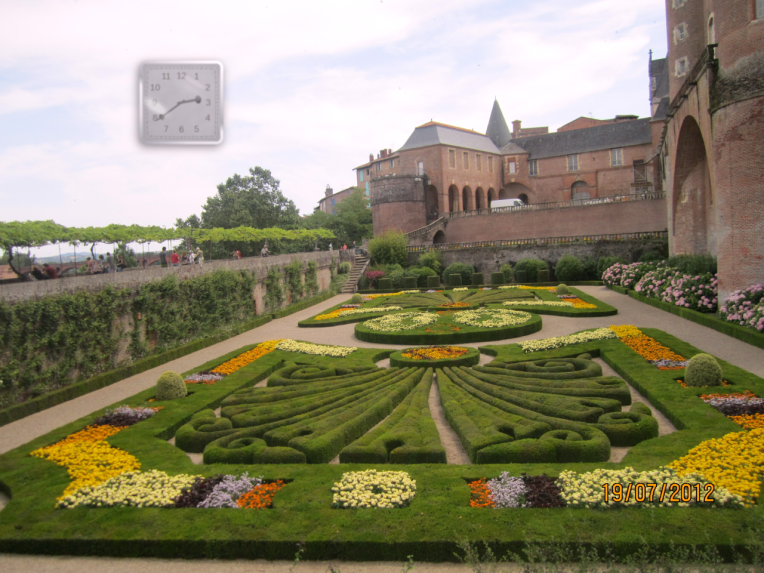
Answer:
2:39
